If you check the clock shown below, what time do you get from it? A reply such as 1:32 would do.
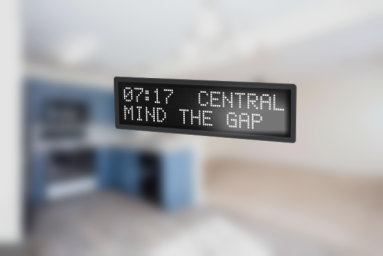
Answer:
7:17
